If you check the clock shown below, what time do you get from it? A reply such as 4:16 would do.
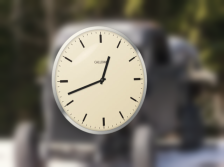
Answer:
12:42
